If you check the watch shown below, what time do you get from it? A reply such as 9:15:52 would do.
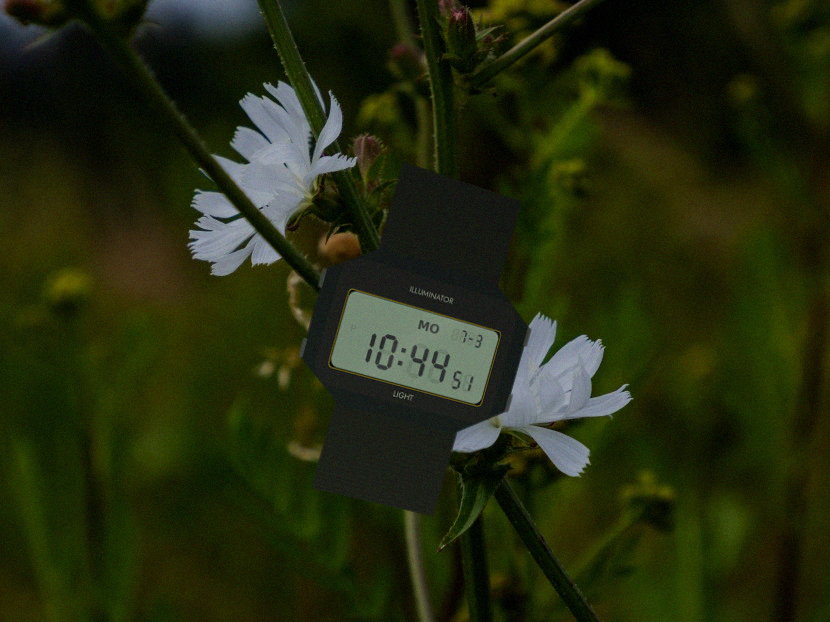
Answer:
10:44:51
